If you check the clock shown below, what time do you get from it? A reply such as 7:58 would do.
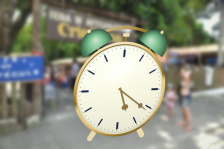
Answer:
5:21
